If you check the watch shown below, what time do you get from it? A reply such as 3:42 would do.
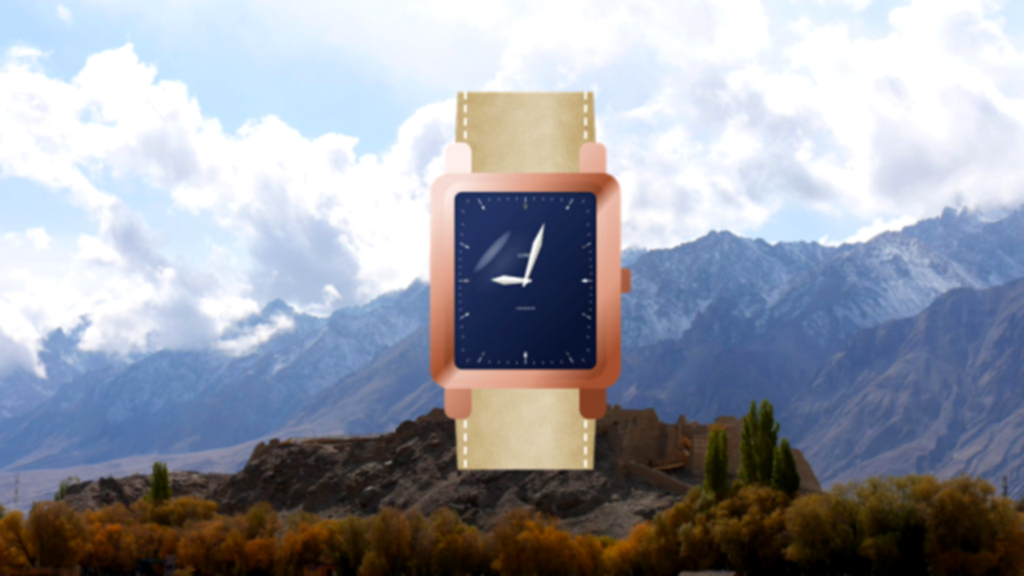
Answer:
9:03
